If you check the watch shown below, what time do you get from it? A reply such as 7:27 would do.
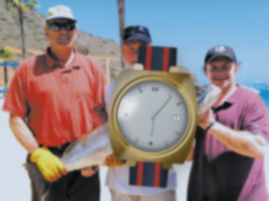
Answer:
6:06
